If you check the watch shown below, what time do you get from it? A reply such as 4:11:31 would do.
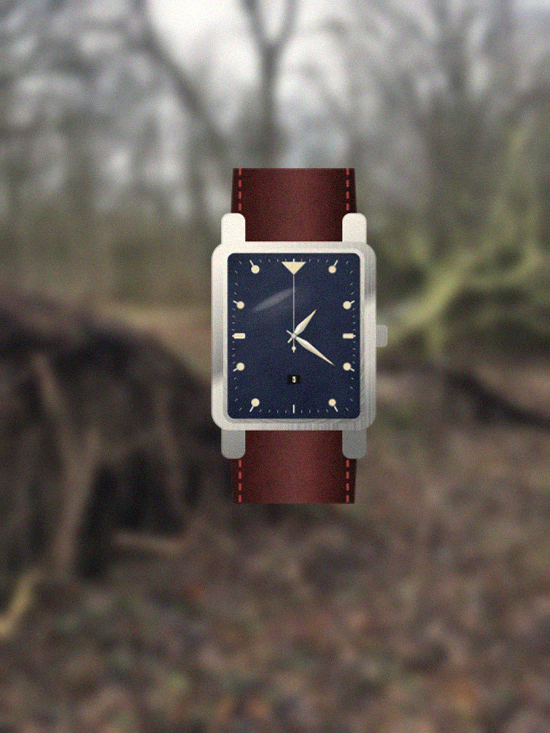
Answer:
1:21:00
